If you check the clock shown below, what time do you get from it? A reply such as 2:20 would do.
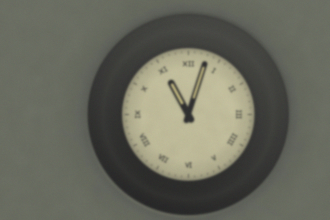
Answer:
11:03
